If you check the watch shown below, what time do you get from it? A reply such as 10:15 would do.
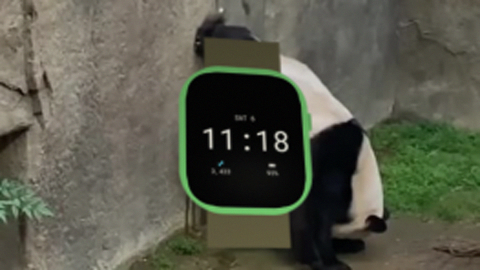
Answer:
11:18
